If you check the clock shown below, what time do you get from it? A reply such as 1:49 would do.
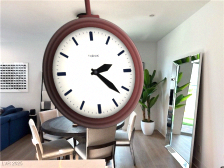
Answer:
2:22
